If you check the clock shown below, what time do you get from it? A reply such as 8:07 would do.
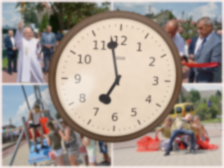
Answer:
6:58
